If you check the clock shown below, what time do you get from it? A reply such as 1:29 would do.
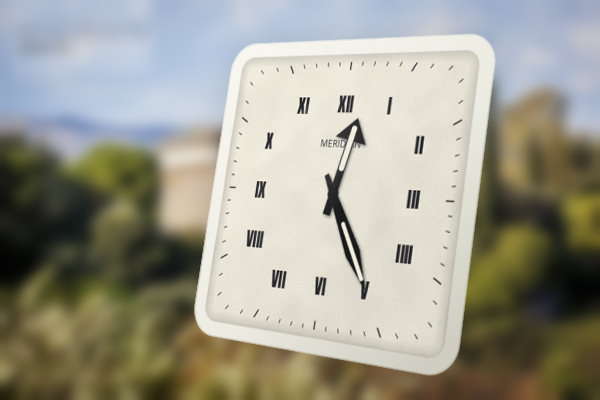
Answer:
12:25
